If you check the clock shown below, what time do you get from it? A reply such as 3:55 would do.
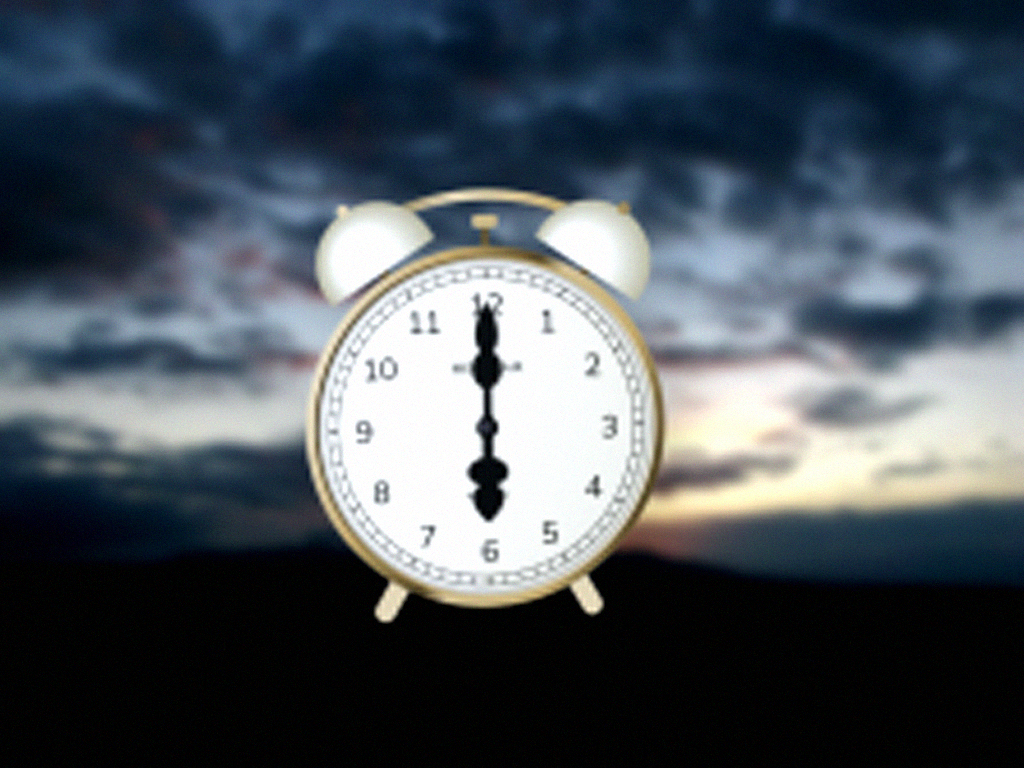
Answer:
6:00
